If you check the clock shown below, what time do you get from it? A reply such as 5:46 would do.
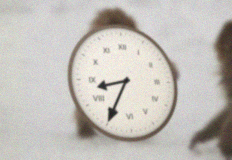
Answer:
8:35
